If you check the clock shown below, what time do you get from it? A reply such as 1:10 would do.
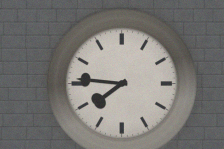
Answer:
7:46
